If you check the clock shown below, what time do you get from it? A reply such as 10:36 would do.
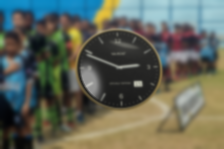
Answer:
2:49
